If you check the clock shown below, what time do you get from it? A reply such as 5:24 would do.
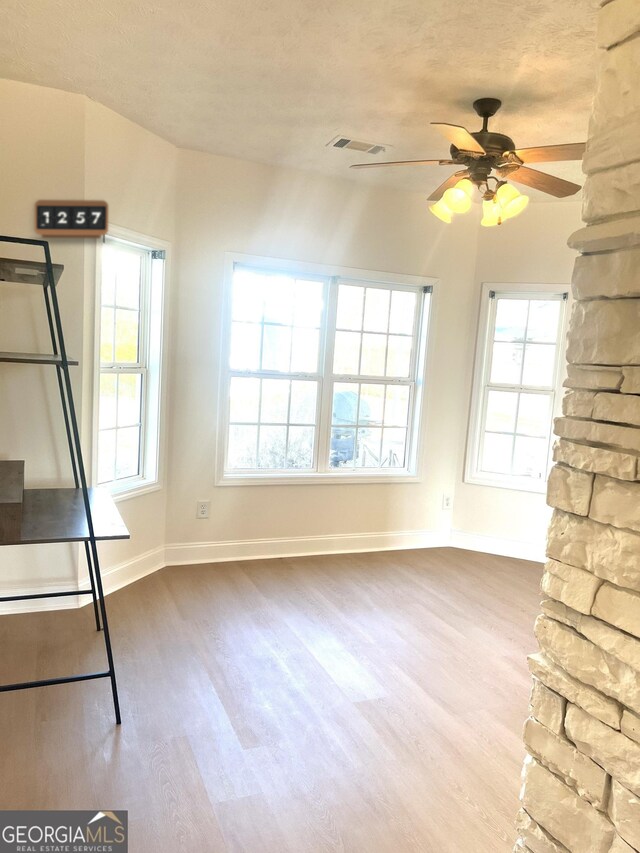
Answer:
12:57
